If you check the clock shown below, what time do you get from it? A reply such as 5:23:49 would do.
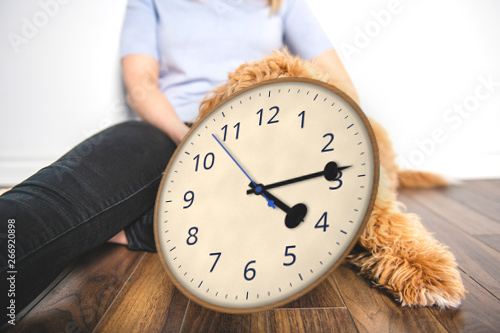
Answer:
4:13:53
